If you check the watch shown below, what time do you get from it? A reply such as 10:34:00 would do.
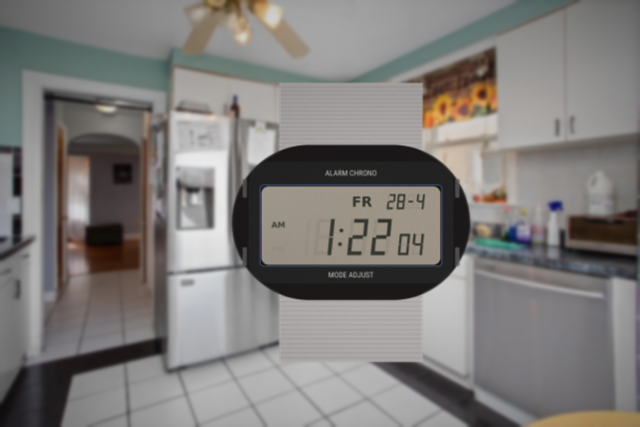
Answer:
1:22:04
